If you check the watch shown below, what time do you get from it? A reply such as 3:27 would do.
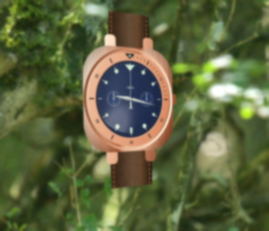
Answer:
9:17
